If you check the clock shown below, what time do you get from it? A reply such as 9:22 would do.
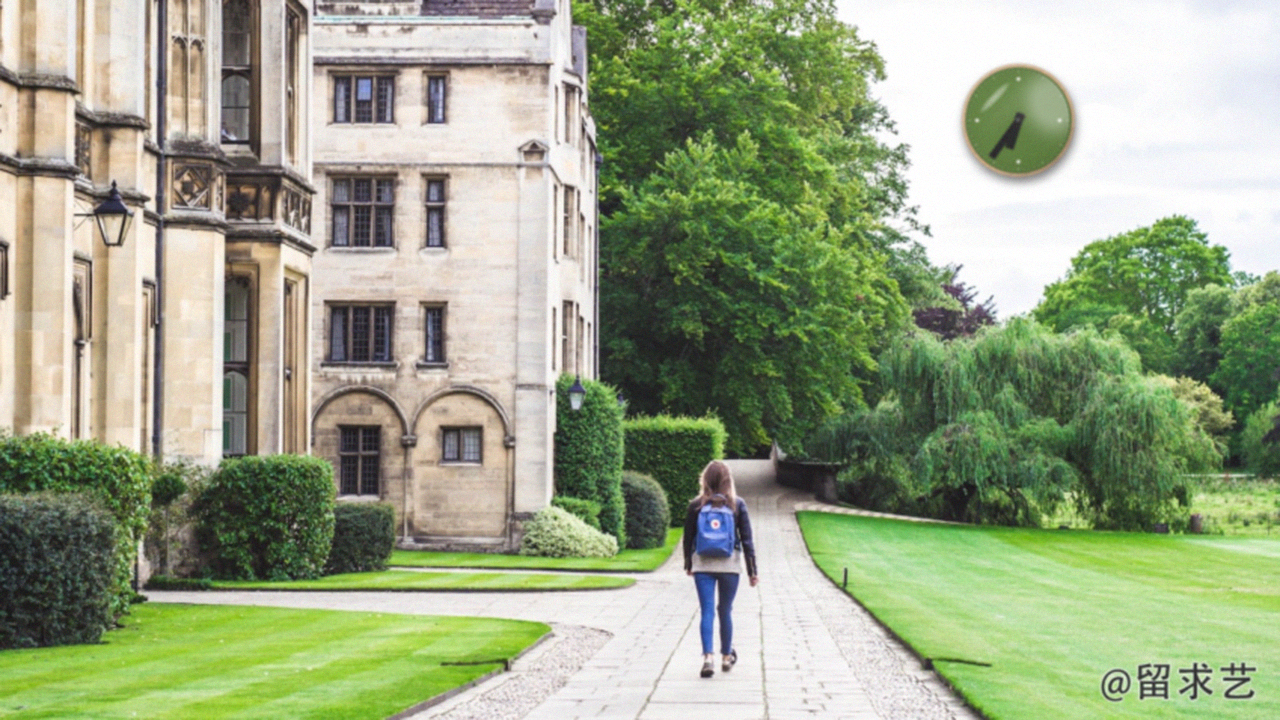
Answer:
6:36
